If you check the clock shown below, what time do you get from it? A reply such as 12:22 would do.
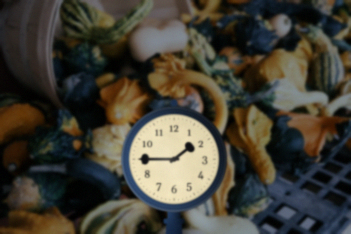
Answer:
1:45
